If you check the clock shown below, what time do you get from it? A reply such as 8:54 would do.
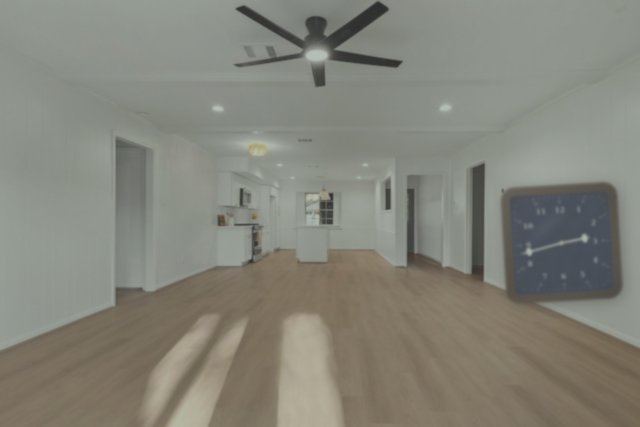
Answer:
2:43
